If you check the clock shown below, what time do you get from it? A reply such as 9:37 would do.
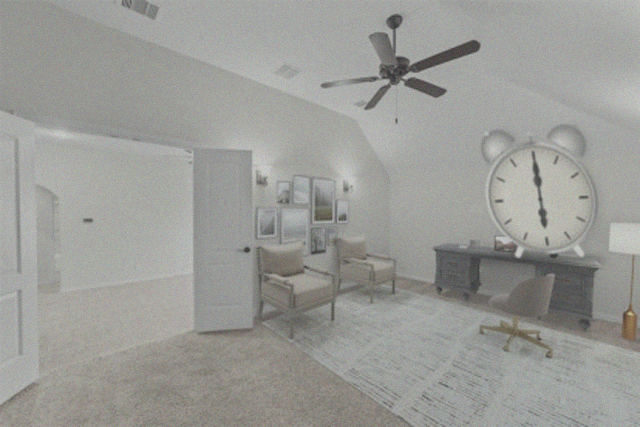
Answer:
6:00
